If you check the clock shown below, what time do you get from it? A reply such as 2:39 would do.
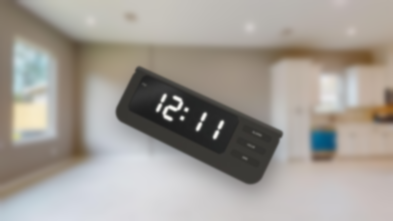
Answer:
12:11
